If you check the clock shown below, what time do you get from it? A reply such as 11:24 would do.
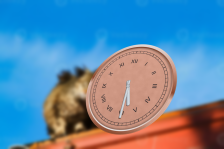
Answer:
5:30
